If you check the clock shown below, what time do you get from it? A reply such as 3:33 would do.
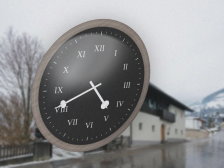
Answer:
4:41
